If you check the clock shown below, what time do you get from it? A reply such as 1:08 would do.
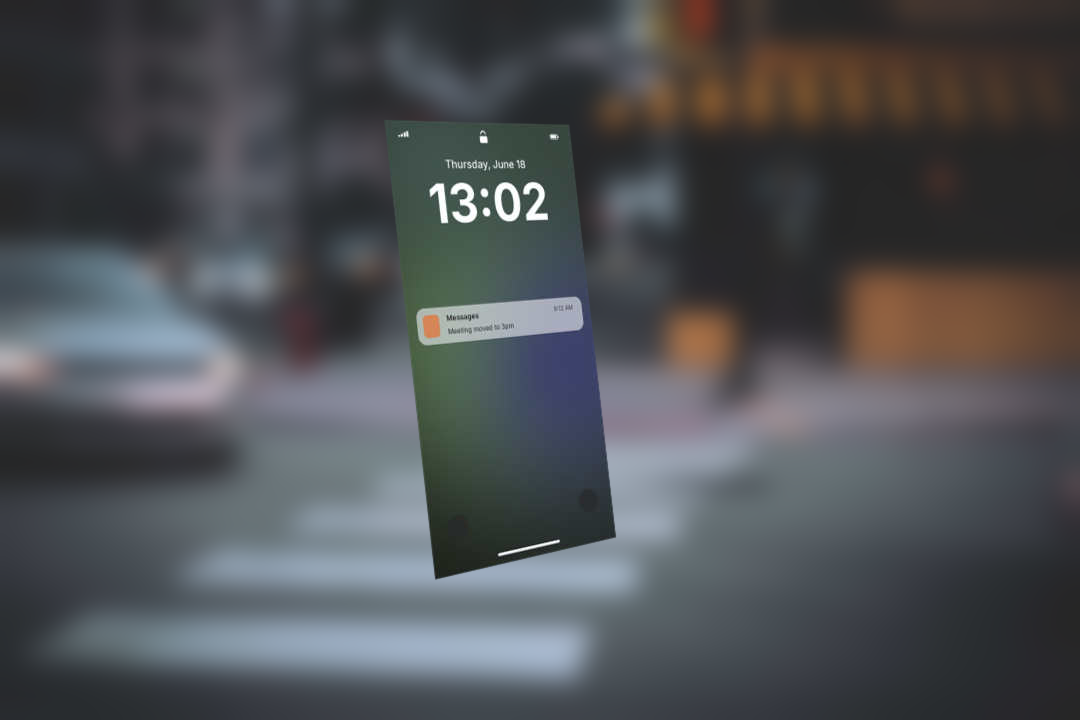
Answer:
13:02
